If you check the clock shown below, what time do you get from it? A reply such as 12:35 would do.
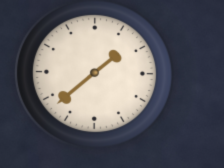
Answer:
1:38
